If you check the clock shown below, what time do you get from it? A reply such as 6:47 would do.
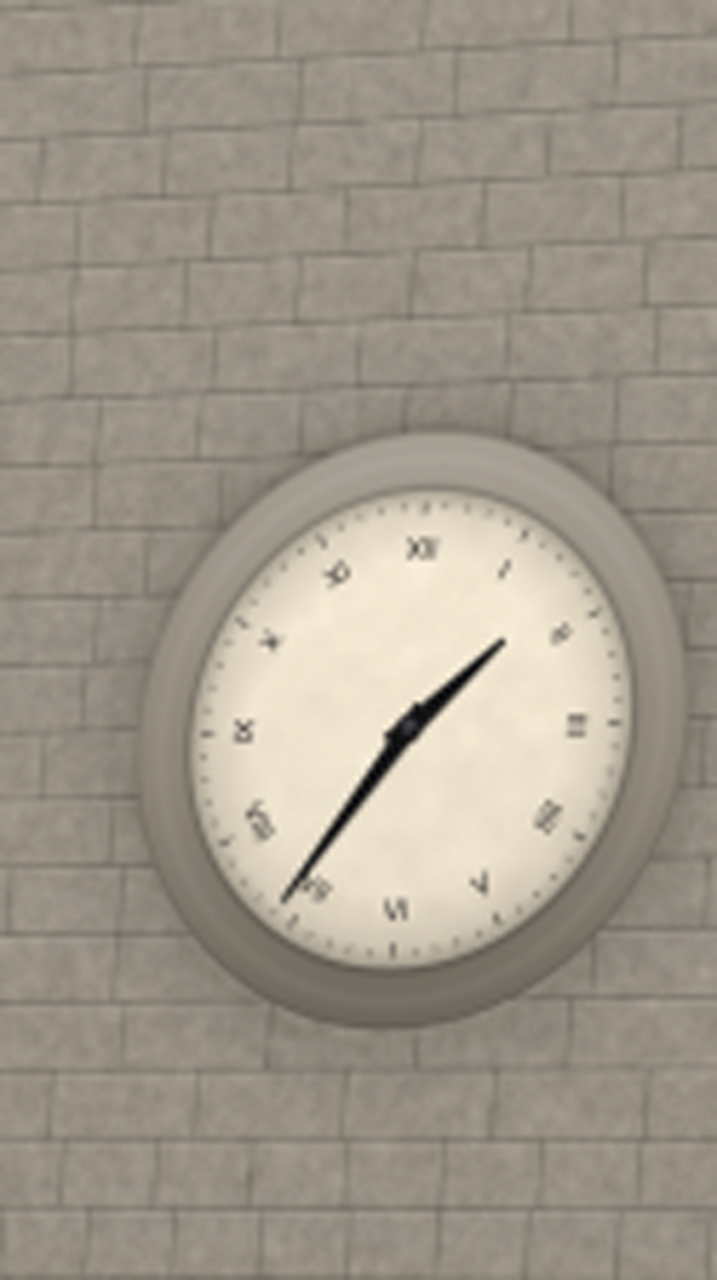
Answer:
1:36
